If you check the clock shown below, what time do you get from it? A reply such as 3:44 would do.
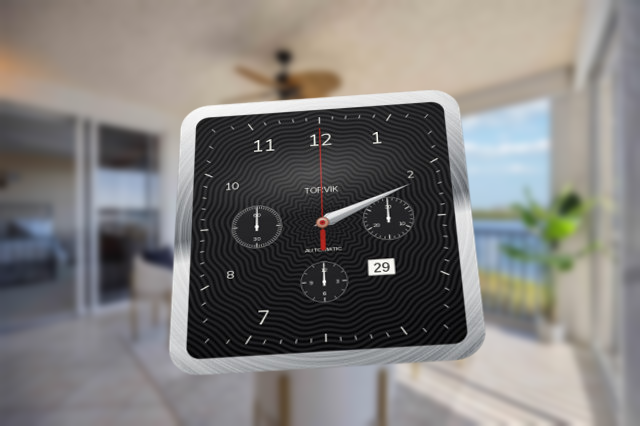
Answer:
2:11
